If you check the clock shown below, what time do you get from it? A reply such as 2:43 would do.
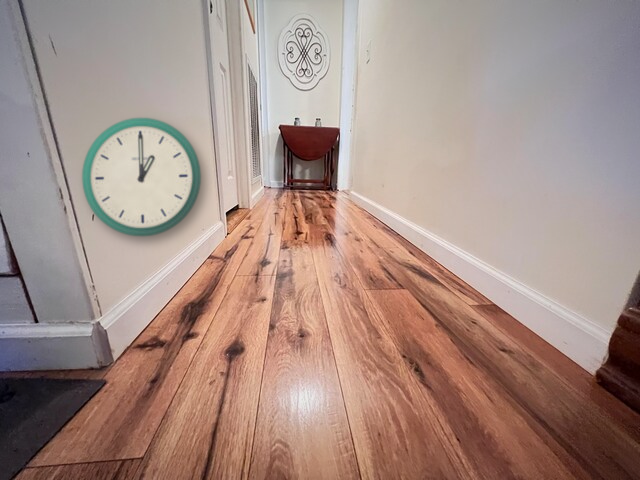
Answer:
1:00
